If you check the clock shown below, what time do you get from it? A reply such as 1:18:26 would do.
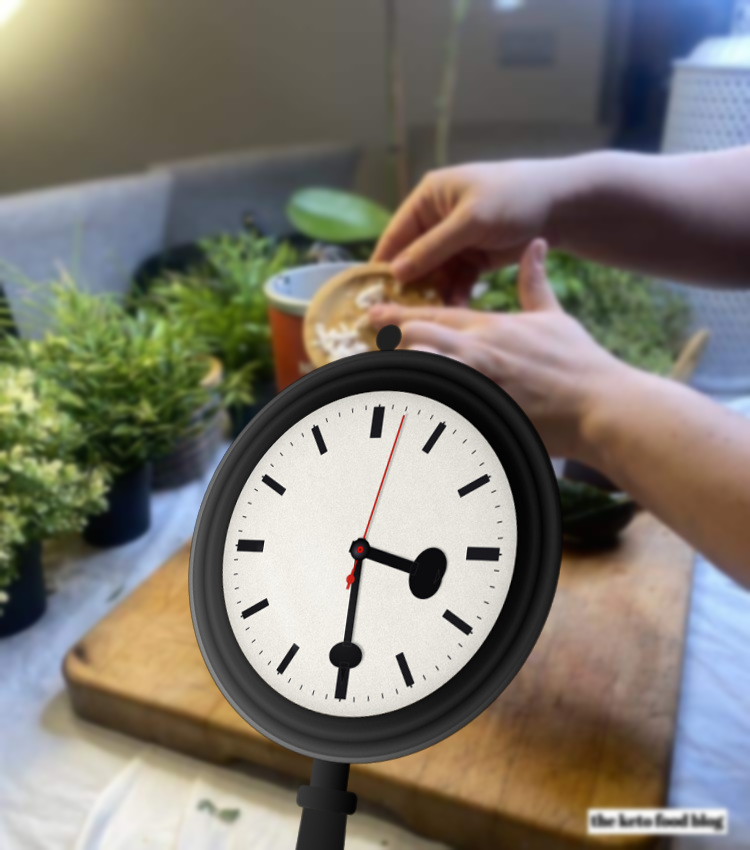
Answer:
3:30:02
